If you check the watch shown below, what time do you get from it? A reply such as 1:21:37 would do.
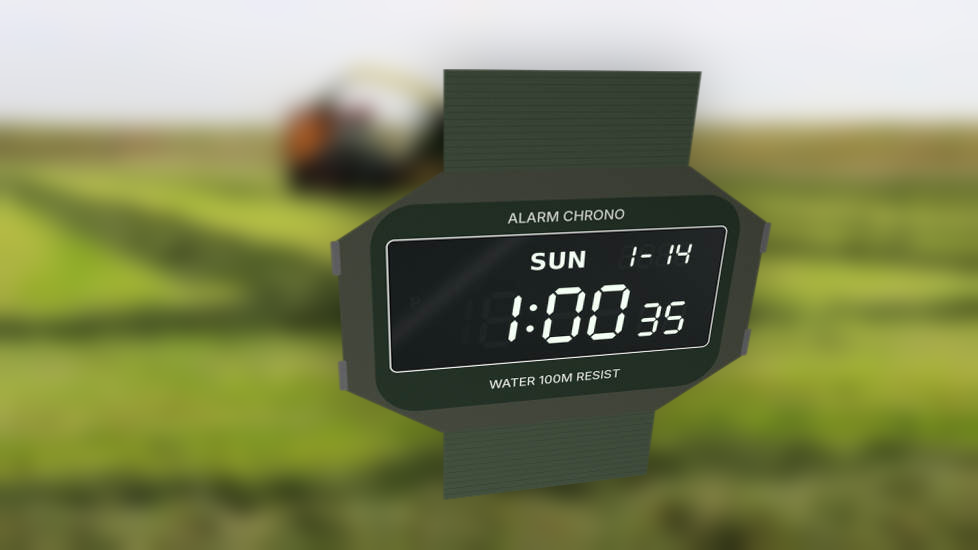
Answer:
1:00:35
